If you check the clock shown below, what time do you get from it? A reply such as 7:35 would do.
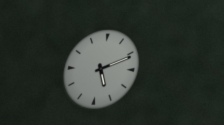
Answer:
5:11
